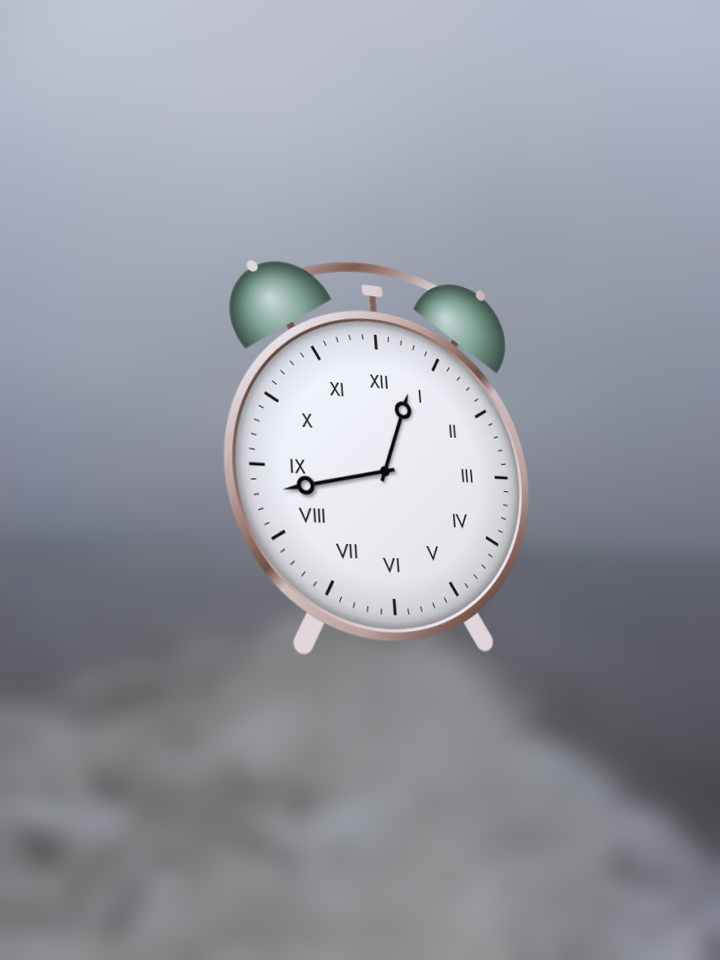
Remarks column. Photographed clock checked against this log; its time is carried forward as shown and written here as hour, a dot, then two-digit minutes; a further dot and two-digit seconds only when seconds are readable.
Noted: 12.43
